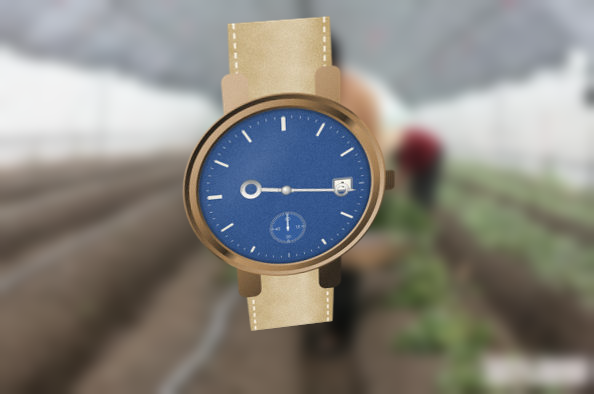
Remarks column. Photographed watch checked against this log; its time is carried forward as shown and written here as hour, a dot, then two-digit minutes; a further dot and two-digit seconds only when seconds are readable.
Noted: 9.16
